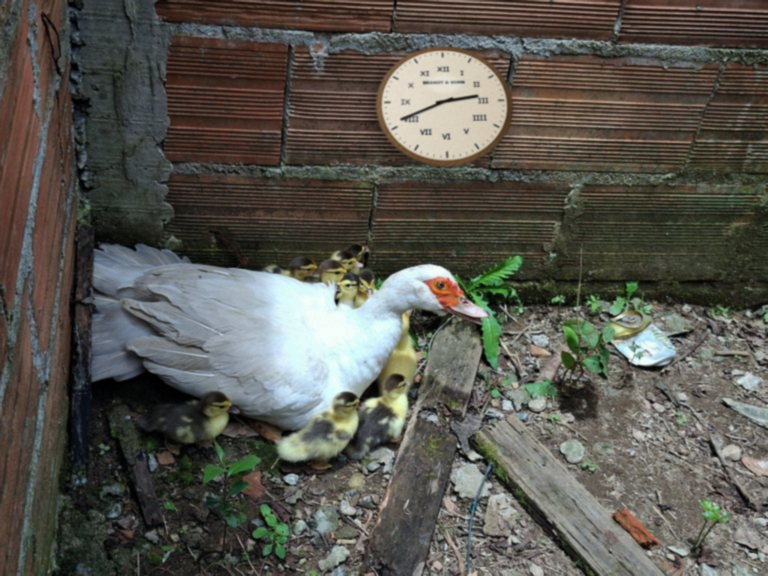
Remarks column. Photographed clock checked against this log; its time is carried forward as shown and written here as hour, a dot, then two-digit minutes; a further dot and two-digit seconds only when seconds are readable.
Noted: 2.41
